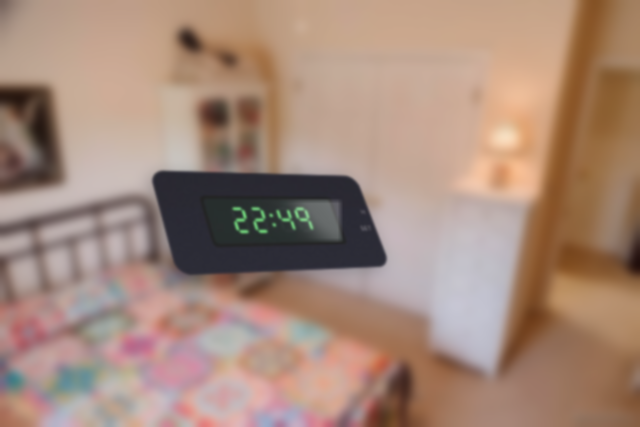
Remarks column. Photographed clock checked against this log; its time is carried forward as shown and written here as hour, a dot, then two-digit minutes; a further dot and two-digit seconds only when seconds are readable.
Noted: 22.49
